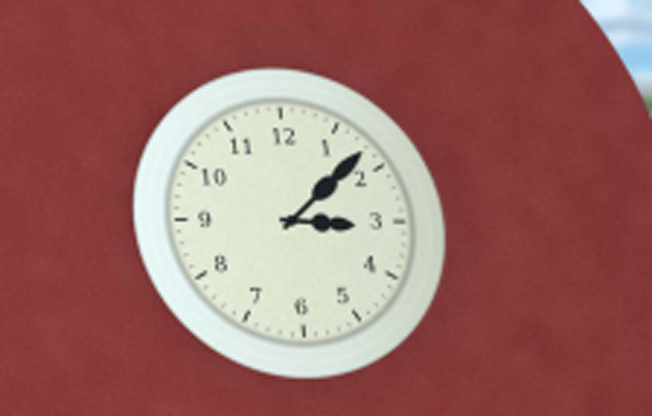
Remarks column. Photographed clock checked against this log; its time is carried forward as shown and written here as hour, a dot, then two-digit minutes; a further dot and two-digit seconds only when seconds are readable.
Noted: 3.08
